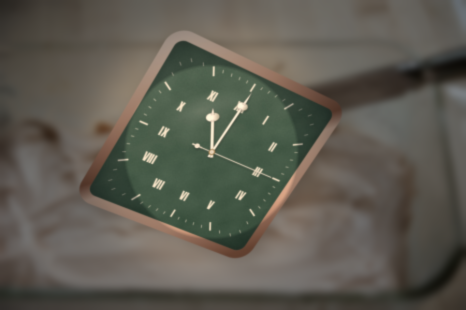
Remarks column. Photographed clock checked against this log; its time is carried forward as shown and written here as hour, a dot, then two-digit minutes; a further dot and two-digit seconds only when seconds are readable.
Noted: 11.00.15
